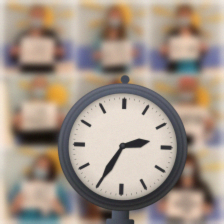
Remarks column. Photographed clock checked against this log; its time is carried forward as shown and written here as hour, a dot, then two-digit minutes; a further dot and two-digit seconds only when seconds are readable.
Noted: 2.35
